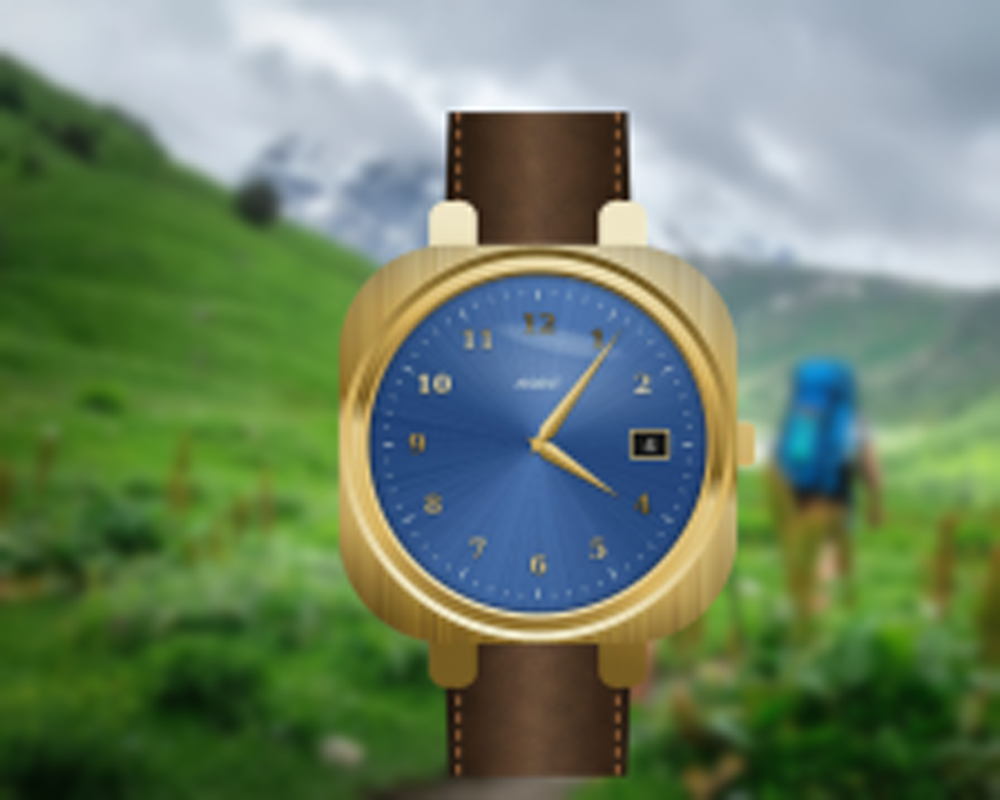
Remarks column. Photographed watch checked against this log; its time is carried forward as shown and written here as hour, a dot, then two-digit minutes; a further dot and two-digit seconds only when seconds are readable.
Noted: 4.06
